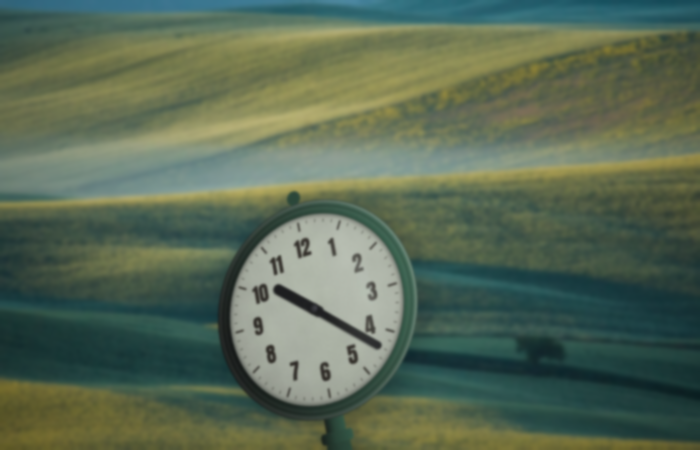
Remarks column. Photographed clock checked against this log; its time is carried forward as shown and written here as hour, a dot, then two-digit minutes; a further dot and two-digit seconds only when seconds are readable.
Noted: 10.22
